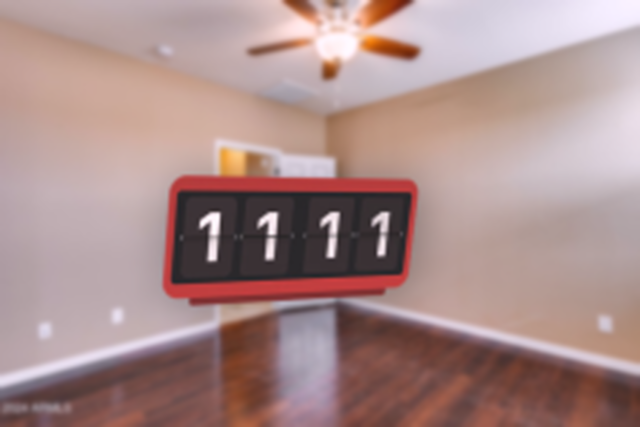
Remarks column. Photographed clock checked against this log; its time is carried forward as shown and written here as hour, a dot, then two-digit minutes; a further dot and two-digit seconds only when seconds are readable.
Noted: 11.11
